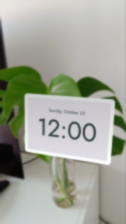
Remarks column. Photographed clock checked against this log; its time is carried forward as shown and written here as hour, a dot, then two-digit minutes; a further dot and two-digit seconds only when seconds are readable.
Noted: 12.00
